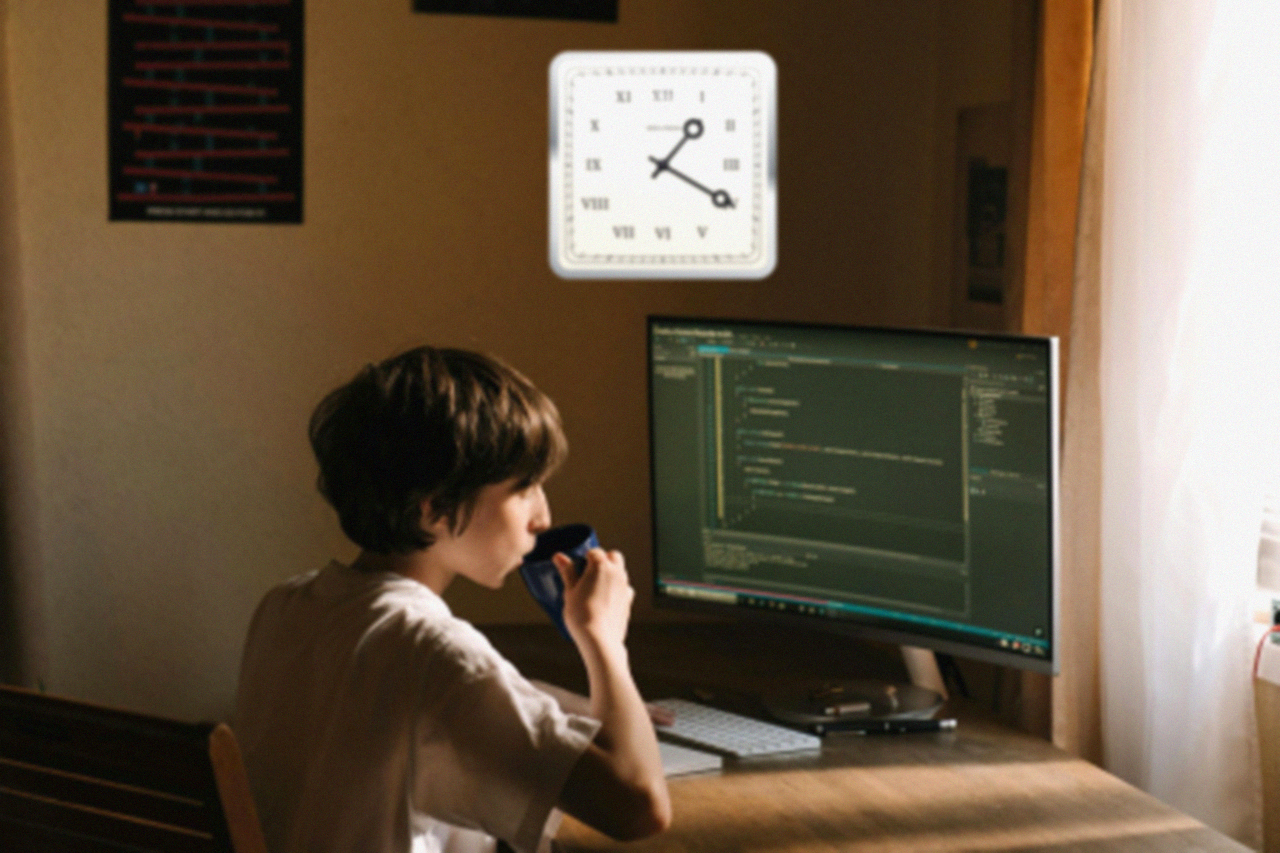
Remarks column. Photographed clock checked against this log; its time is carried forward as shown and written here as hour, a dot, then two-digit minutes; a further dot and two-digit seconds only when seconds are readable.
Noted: 1.20
